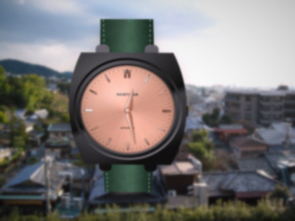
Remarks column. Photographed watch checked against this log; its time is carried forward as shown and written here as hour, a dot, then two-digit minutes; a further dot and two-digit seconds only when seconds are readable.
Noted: 12.28
